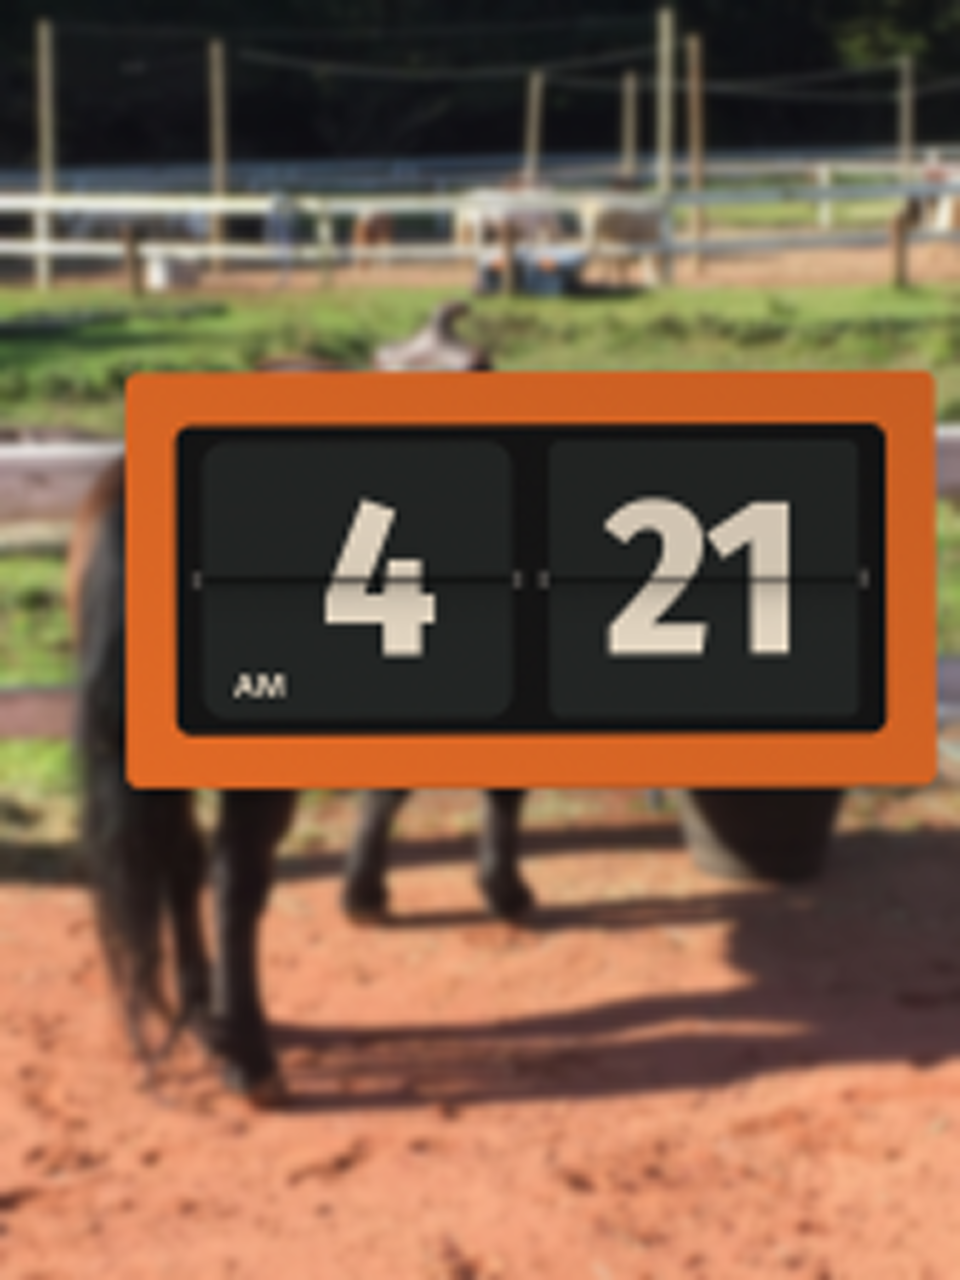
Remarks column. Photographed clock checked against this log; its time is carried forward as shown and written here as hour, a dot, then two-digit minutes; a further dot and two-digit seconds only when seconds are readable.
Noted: 4.21
